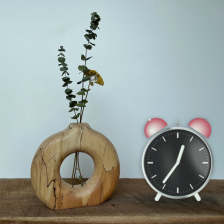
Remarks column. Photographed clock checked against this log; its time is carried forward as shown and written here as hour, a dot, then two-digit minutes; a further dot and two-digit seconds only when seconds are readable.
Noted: 12.36
